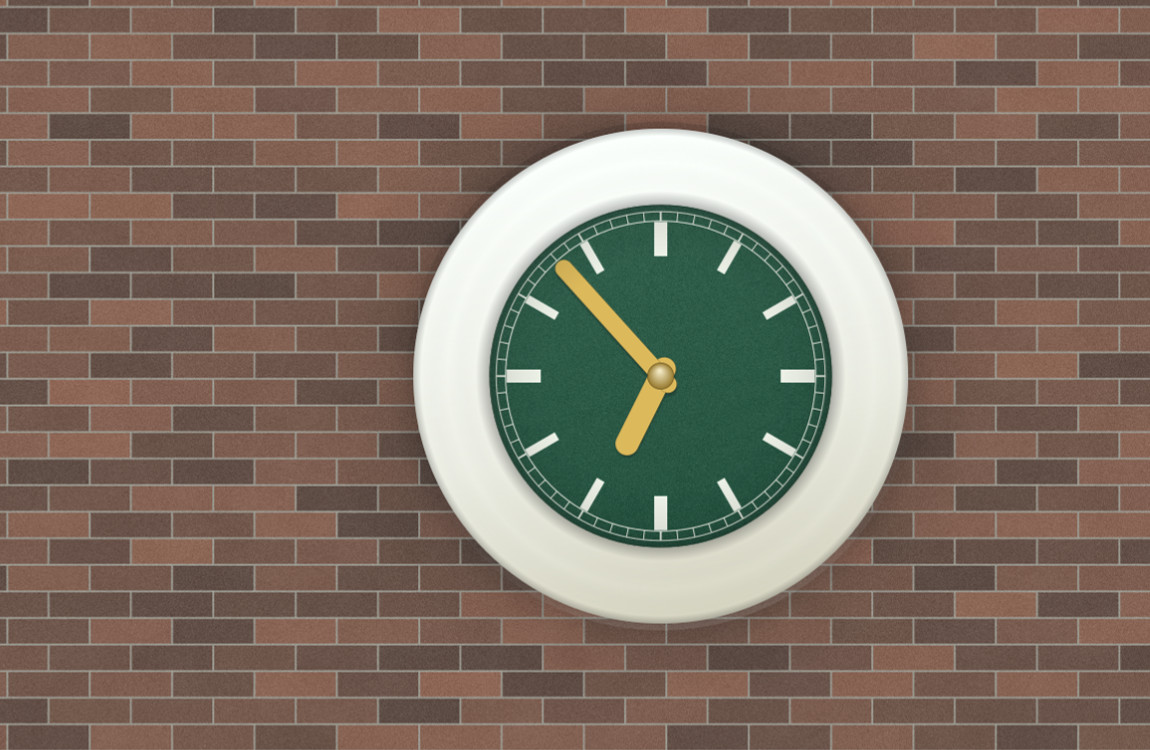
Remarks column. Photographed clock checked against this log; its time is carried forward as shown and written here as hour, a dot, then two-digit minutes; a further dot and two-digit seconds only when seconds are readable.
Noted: 6.53
